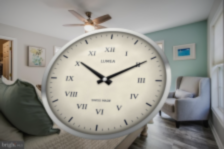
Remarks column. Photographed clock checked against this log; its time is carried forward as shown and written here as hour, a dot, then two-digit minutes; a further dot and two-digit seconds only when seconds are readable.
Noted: 10.10
